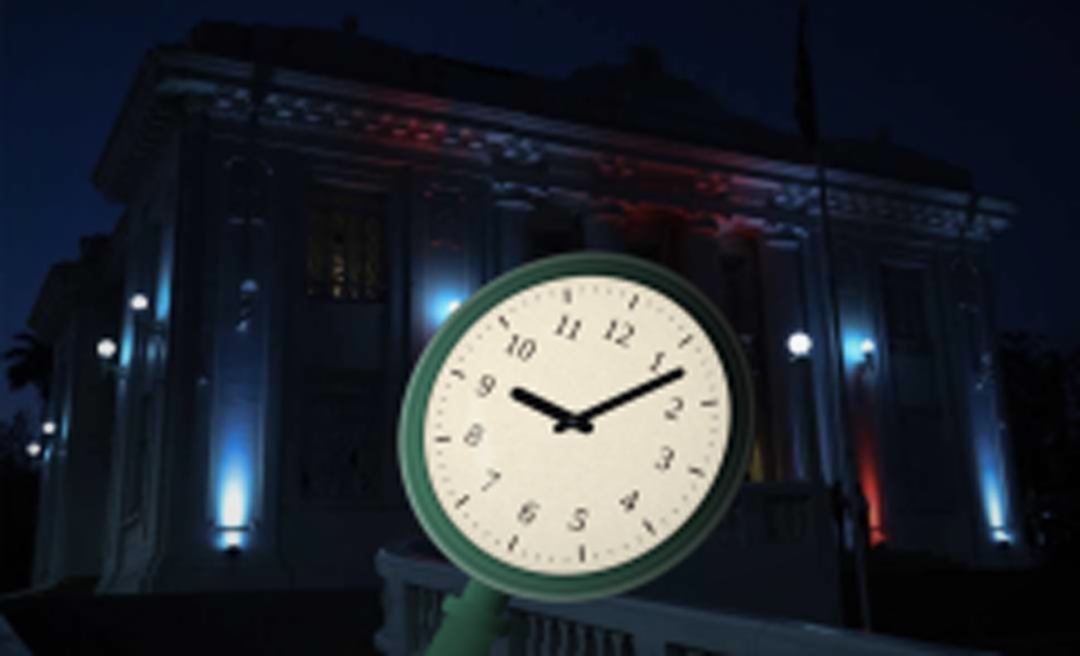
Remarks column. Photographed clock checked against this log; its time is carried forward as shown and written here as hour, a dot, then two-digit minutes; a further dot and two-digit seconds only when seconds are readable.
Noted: 9.07
